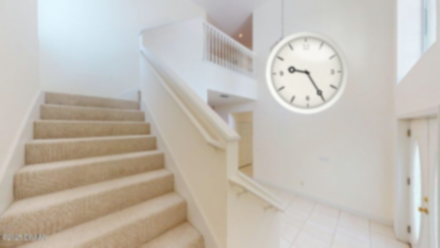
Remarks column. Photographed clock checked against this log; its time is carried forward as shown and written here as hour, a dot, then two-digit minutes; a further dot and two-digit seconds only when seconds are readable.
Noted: 9.25
